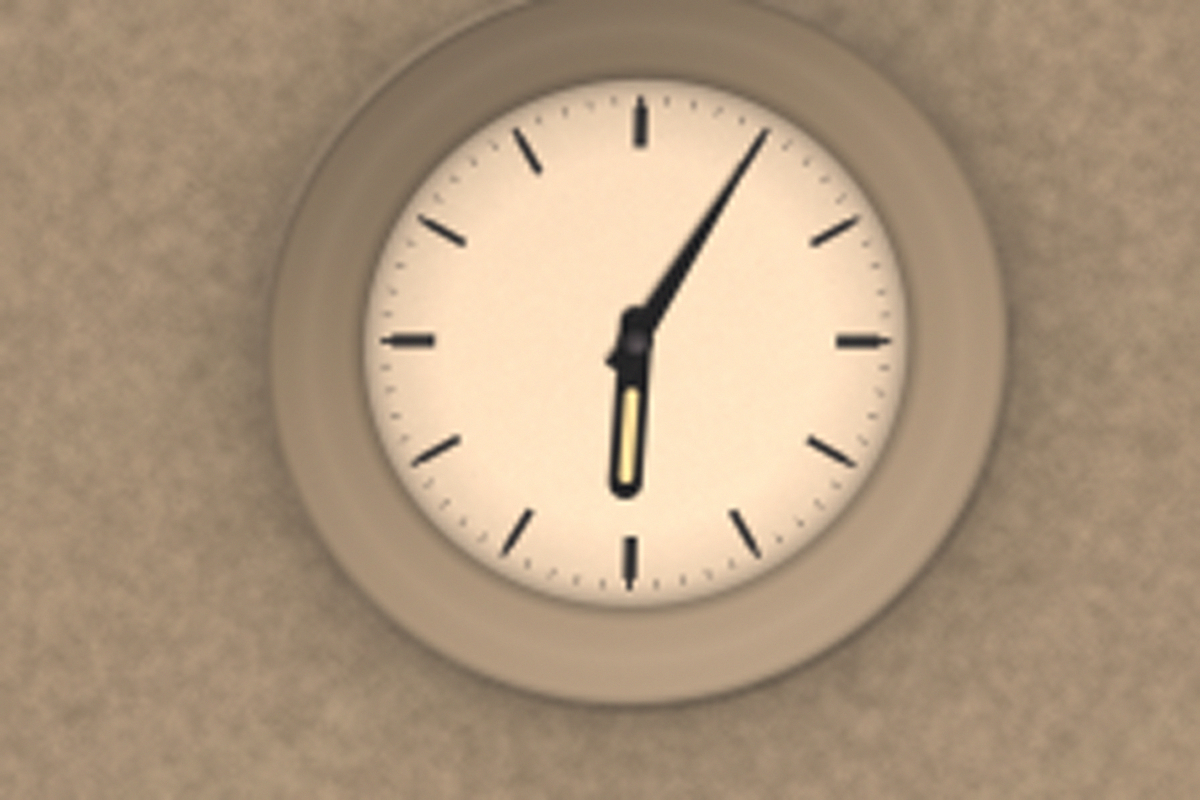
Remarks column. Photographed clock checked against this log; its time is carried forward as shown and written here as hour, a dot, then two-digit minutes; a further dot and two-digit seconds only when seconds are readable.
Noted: 6.05
